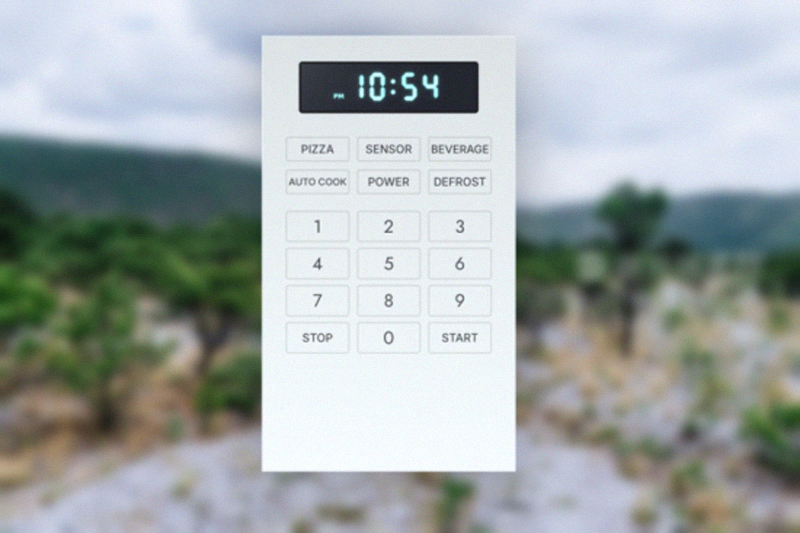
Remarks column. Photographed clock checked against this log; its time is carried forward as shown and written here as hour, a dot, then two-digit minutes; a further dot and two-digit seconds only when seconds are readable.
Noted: 10.54
